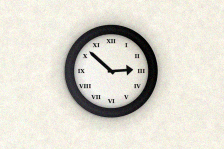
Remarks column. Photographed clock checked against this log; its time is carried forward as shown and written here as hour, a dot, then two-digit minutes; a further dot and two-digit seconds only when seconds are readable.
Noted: 2.52
